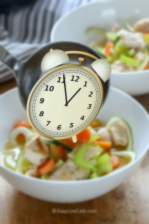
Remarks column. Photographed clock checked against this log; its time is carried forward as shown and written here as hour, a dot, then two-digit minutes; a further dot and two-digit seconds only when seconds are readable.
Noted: 12.56
